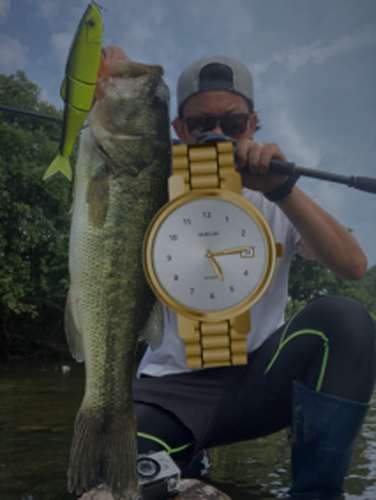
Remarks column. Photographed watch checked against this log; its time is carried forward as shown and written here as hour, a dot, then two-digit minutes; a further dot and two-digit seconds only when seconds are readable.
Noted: 5.14
